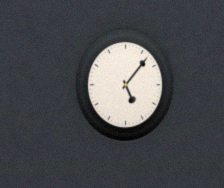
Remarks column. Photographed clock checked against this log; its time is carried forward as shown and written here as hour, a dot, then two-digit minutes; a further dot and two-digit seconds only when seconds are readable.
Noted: 5.07
